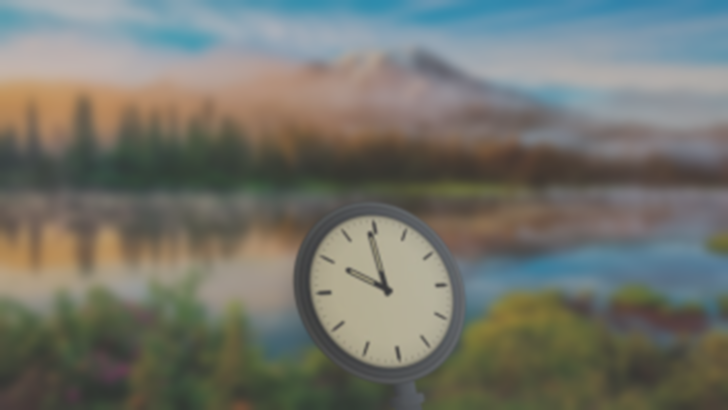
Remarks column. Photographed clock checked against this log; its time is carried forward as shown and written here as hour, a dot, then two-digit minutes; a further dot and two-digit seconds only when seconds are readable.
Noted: 9.59
